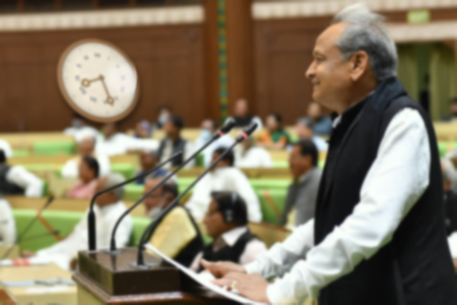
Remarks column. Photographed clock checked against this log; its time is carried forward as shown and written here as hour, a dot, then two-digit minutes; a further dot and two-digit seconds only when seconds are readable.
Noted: 8.28
